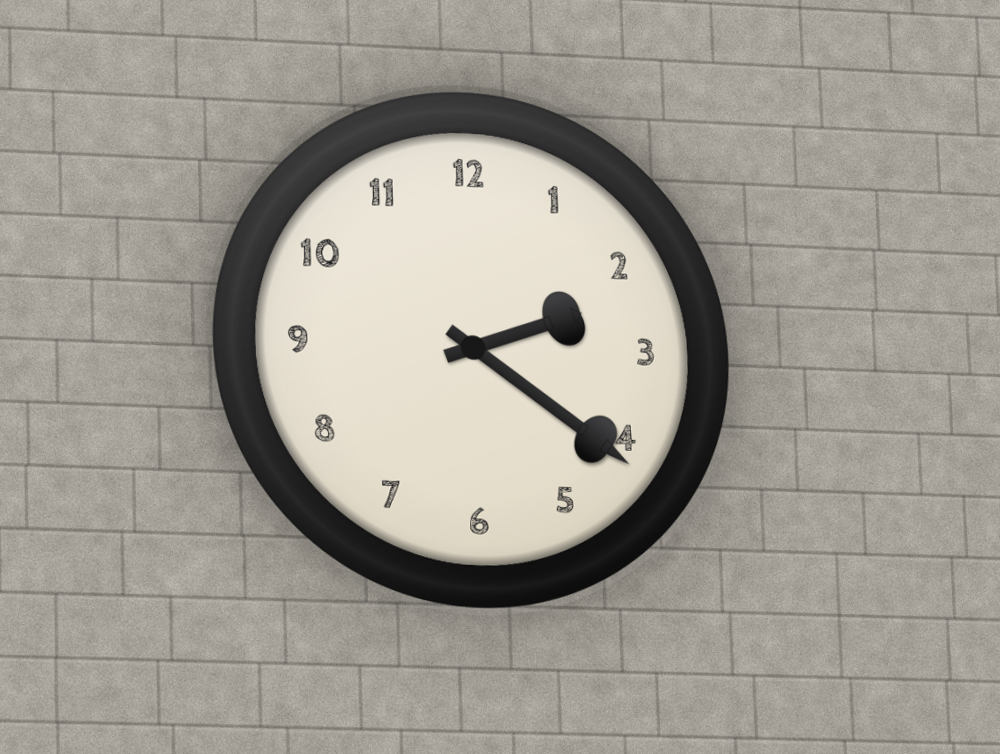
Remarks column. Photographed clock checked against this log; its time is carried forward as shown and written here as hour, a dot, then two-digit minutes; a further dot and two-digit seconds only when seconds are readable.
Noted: 2.21
